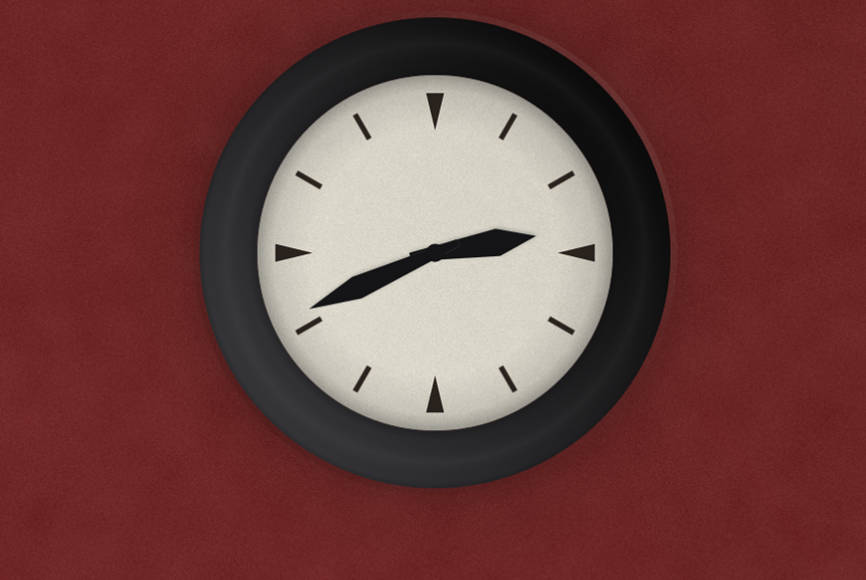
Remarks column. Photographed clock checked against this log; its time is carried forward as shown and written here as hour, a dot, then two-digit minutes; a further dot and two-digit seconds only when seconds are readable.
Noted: 2.41
